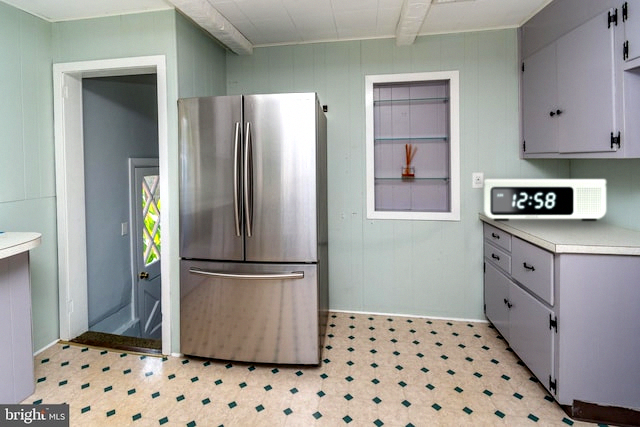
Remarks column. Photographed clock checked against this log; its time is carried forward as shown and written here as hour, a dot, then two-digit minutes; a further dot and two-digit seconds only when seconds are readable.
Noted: 12.58
